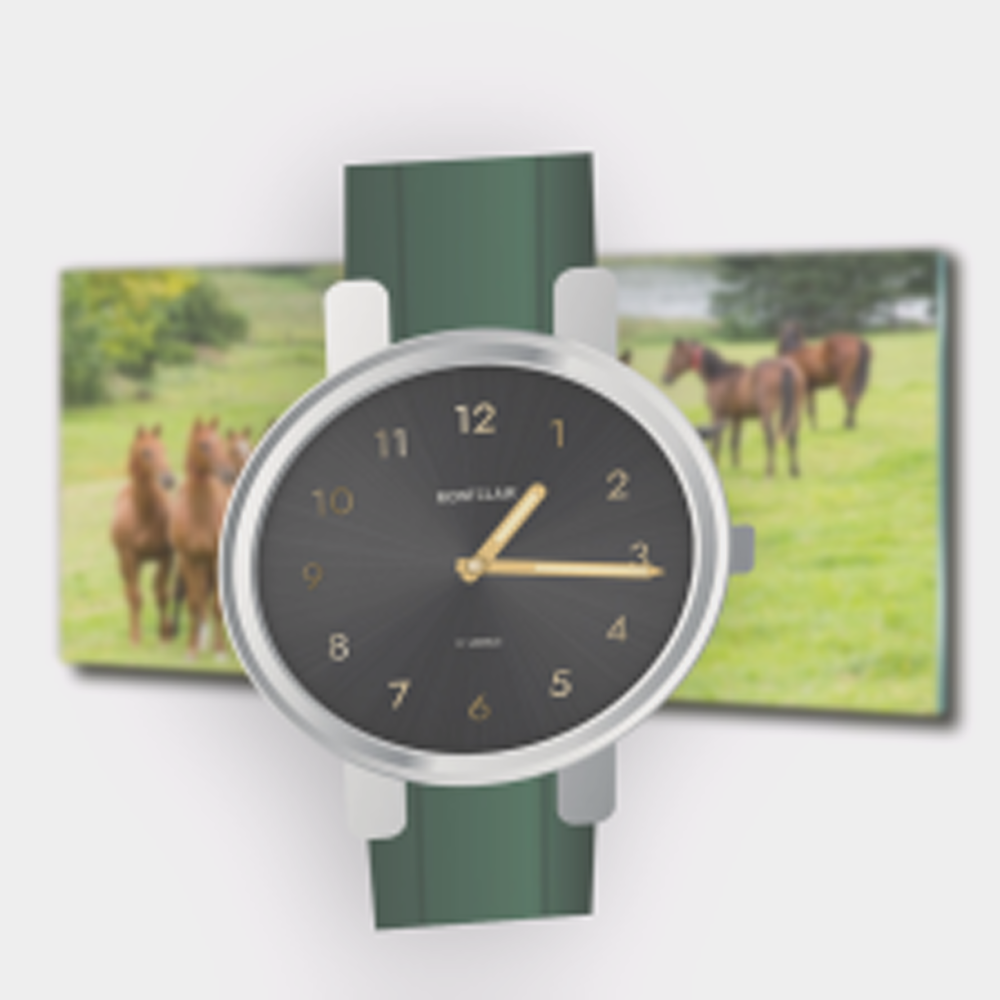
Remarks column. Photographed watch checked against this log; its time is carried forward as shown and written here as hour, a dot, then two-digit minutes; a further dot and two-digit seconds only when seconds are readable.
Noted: 1.16
